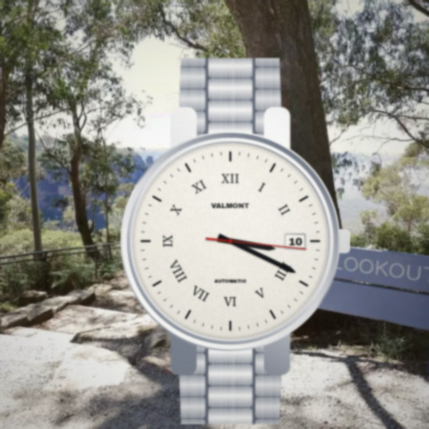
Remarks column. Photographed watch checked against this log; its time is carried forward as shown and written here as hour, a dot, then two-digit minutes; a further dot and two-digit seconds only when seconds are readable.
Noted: 3.19.16
